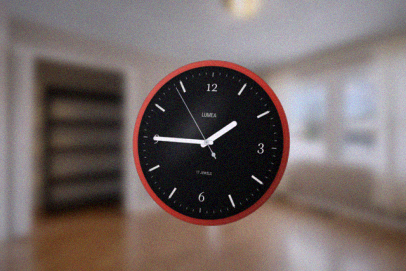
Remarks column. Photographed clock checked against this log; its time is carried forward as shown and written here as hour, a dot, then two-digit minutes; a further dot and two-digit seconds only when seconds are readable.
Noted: 1.44.54
